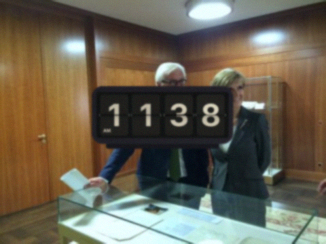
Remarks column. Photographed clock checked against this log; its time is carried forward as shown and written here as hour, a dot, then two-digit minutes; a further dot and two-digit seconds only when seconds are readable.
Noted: 11.38
